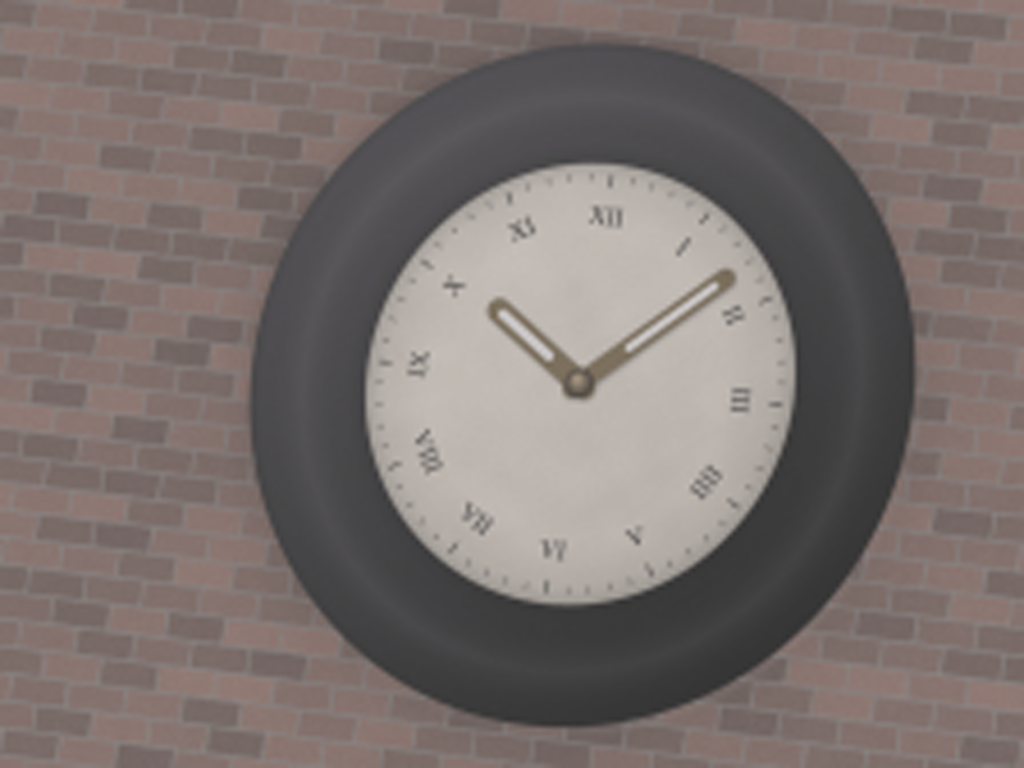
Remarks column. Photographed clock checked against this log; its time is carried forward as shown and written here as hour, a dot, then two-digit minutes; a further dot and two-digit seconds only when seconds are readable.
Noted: 10.08
